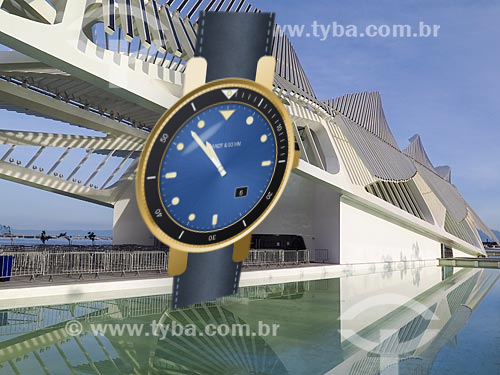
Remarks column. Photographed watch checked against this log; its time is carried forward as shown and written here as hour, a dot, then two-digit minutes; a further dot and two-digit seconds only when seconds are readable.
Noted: 10.53
